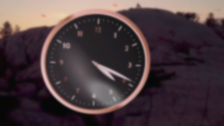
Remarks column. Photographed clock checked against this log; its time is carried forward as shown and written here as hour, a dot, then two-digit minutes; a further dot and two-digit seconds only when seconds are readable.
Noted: 4.19
